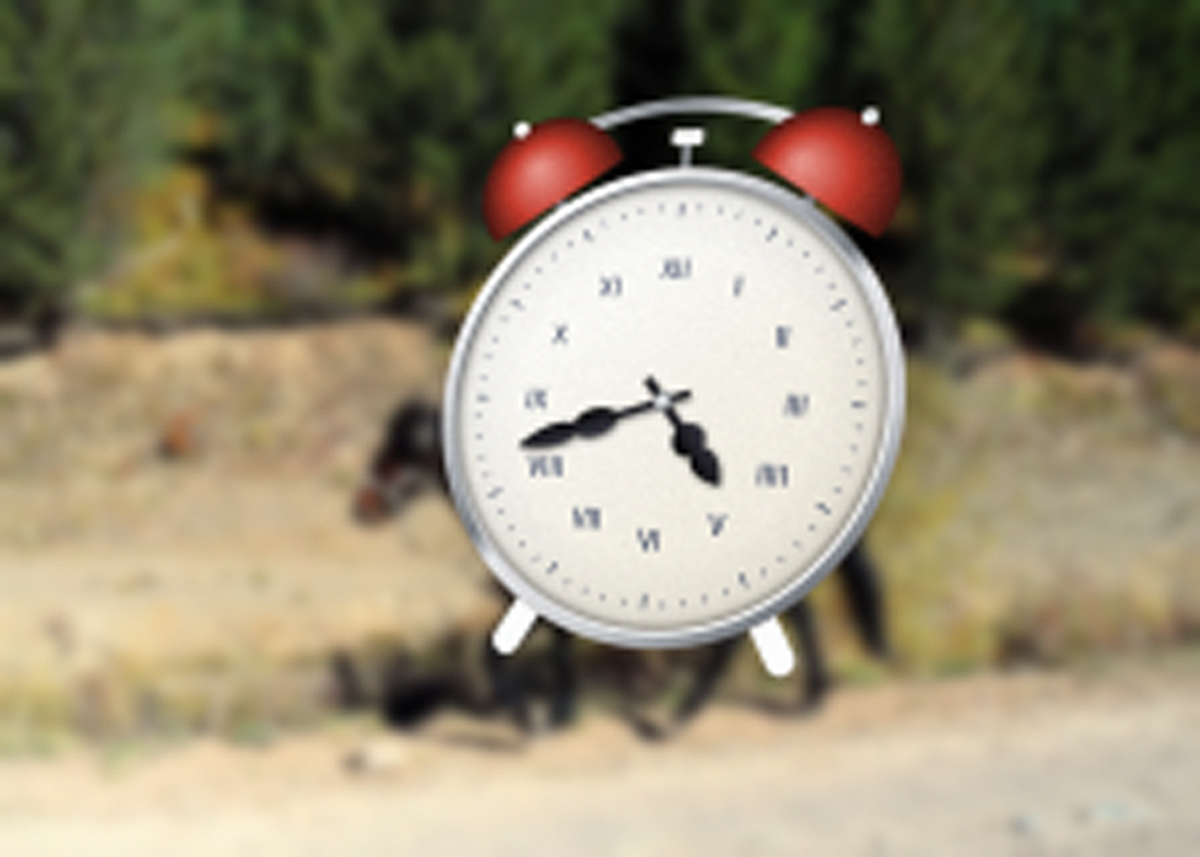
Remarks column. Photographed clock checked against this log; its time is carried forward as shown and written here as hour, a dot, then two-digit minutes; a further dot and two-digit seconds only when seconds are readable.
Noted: 4.42
